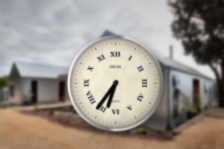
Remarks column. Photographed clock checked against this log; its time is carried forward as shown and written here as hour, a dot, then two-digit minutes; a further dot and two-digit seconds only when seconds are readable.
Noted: 6.36
